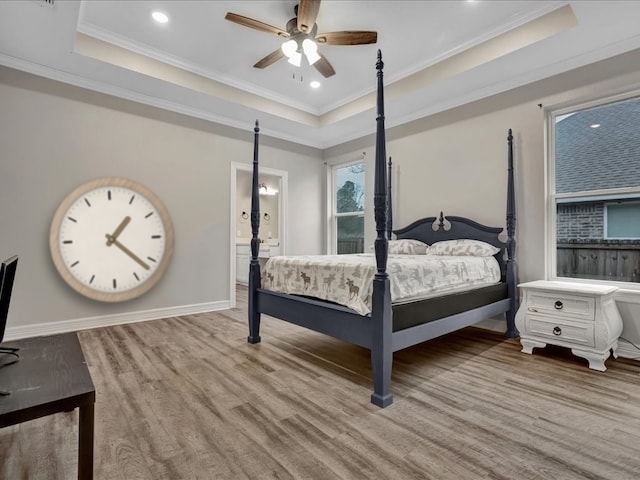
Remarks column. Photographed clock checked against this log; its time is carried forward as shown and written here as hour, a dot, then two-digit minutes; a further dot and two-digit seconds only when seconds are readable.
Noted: 1.22
